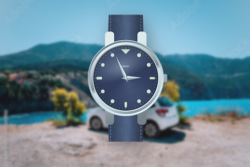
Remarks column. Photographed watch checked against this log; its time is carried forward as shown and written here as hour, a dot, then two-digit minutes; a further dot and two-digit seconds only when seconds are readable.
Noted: 2.56
